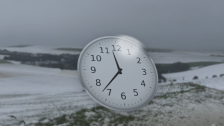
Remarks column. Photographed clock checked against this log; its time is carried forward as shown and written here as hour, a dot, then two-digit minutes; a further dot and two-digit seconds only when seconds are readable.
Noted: 11.37
